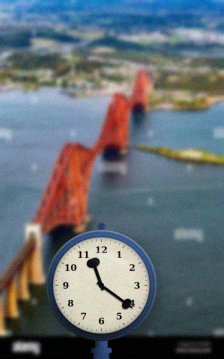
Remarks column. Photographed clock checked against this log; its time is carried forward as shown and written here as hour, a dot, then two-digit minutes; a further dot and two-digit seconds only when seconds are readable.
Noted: 11.21
